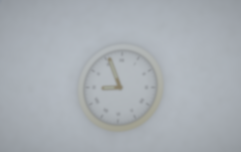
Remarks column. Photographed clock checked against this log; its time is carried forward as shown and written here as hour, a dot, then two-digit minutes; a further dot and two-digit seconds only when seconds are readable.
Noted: 8.56
